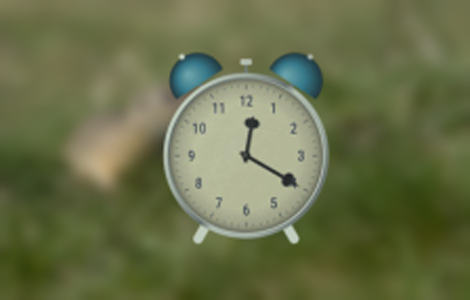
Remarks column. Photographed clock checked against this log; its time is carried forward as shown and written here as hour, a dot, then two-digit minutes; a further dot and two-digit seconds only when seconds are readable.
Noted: 12.20
